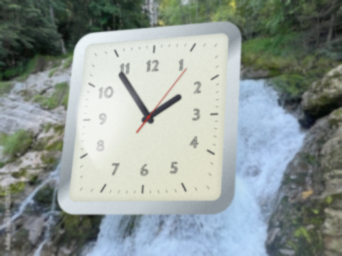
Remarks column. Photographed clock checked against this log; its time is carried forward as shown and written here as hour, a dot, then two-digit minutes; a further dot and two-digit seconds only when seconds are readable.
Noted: 1.54.06
